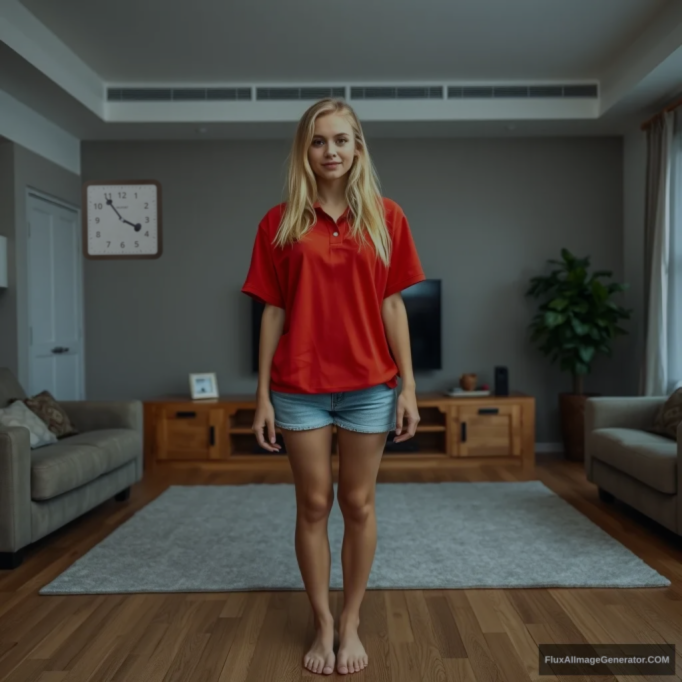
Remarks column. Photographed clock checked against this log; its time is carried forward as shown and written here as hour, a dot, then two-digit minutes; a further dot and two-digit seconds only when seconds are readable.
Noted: 3.54
